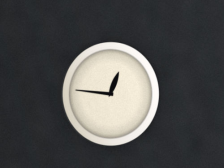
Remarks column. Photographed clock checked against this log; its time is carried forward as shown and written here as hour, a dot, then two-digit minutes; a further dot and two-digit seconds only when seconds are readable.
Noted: 12.46
